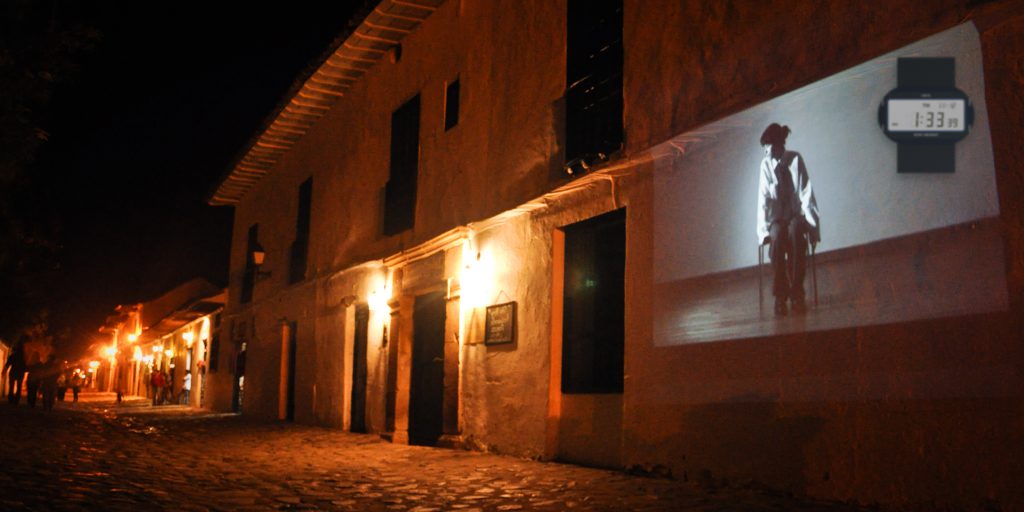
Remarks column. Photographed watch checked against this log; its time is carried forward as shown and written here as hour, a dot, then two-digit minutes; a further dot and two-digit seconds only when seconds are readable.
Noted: 1.33
